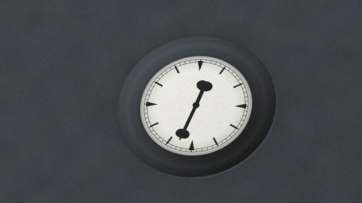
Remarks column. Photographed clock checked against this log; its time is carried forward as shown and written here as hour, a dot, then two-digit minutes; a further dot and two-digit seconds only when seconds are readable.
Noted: 12.33
